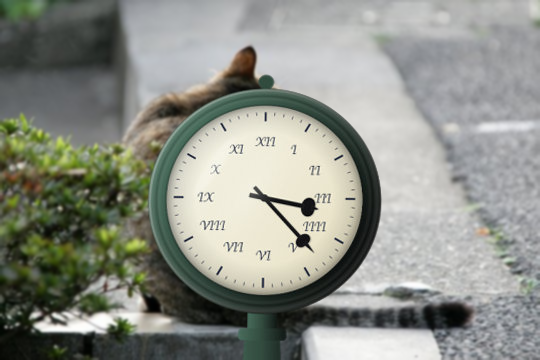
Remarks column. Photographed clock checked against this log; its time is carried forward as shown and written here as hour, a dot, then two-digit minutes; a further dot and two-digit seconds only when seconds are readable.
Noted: 3.23
